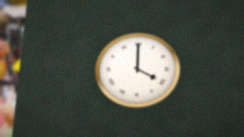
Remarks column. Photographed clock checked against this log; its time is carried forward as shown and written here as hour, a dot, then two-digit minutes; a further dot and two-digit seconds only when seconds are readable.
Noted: 4.00
